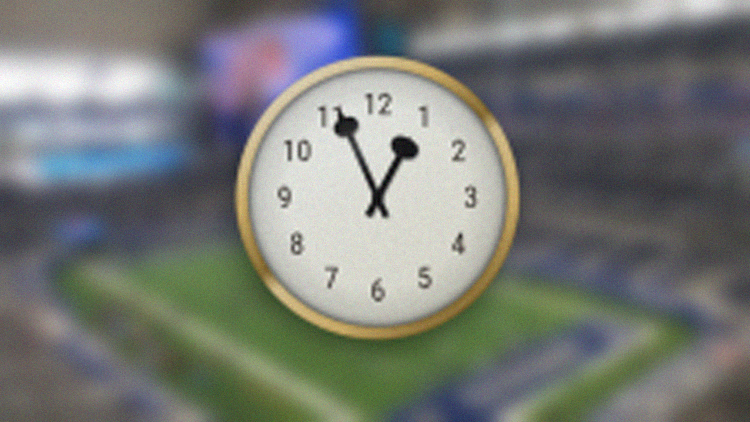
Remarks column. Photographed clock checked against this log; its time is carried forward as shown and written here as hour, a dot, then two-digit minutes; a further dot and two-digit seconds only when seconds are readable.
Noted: 12.56
